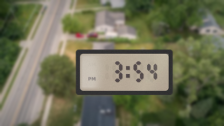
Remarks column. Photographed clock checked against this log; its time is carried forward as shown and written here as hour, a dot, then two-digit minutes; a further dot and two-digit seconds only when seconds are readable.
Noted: 3.54
